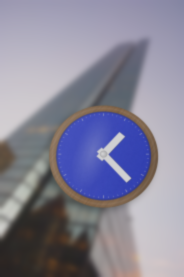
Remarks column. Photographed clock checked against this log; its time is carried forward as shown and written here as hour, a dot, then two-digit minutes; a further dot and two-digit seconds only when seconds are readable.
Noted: 1.23
